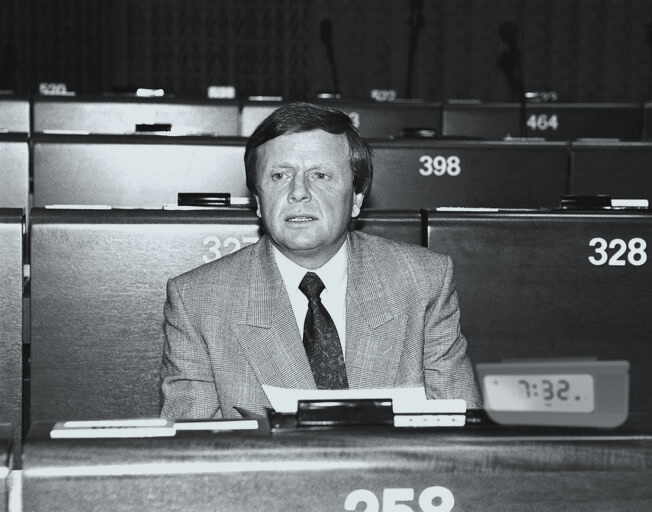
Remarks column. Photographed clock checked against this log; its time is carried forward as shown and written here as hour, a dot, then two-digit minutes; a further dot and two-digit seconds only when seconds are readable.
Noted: 7.32
